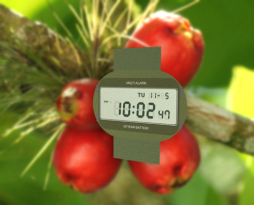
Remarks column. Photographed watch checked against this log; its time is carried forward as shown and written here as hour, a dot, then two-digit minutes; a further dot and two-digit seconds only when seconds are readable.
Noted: 10.02.47
